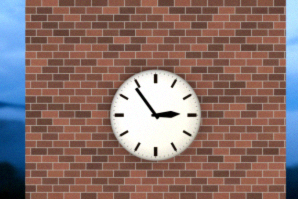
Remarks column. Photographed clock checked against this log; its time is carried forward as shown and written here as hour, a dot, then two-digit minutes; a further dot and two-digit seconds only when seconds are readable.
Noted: 2.54
